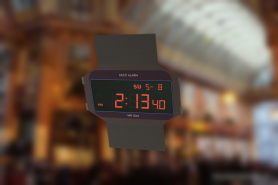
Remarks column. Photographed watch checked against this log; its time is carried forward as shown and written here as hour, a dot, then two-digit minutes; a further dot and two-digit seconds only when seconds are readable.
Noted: 2.13.40
